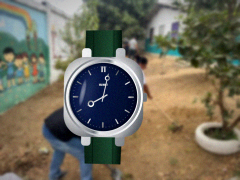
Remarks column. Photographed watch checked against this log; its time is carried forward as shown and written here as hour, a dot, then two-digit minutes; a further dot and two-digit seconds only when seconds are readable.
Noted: 8.02
